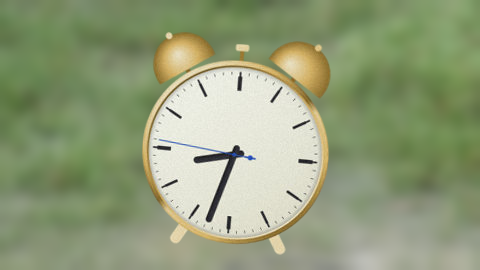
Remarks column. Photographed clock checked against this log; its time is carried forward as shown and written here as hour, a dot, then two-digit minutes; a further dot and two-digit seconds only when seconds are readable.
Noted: 8.32.46
